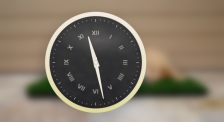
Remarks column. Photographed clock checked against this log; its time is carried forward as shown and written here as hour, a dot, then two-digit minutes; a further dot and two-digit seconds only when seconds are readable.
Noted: 11.28
